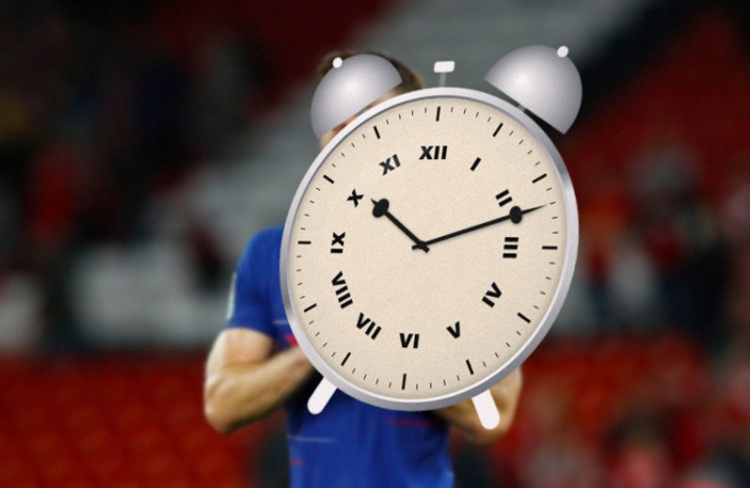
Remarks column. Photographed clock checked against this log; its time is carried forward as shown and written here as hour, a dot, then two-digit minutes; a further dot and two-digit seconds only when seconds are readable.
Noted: 10.12
